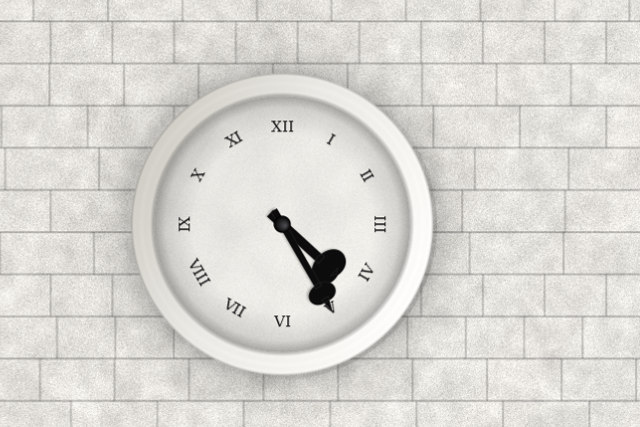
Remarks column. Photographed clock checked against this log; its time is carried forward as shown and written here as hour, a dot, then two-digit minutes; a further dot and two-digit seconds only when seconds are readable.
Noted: 4.25
